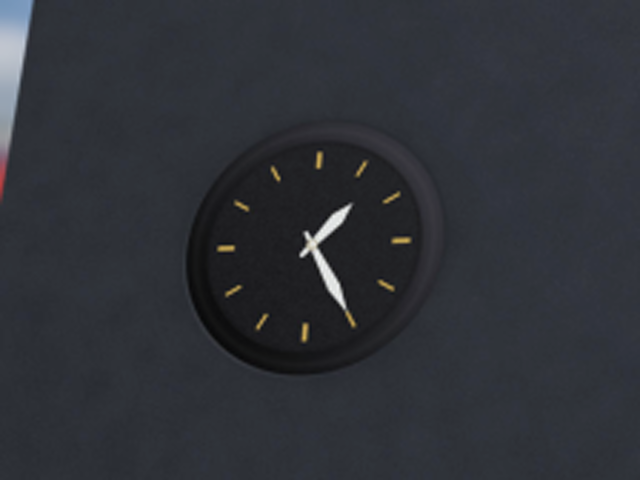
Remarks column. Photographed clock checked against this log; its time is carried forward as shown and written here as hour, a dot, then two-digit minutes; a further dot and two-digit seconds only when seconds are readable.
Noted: 1.25
